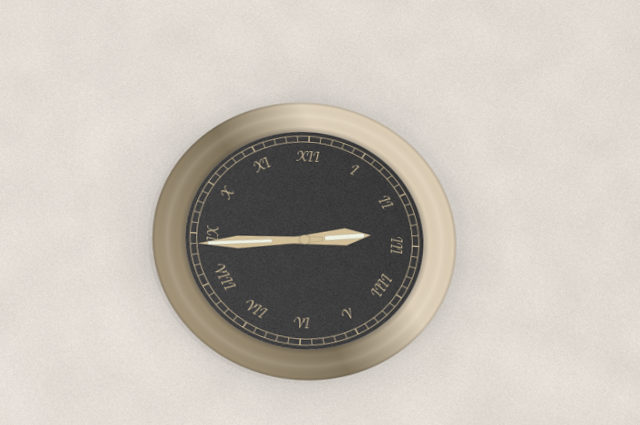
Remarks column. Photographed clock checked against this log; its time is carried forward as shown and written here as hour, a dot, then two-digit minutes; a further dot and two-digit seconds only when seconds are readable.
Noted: 2.44
